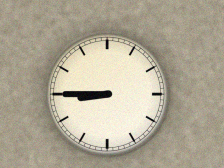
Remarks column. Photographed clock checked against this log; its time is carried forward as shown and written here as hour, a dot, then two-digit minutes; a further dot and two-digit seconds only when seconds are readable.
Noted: 8.45
